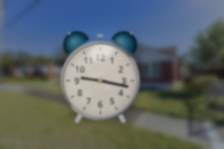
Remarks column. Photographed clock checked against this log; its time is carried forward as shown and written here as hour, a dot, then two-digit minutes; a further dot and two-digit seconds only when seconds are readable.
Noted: 9.17
